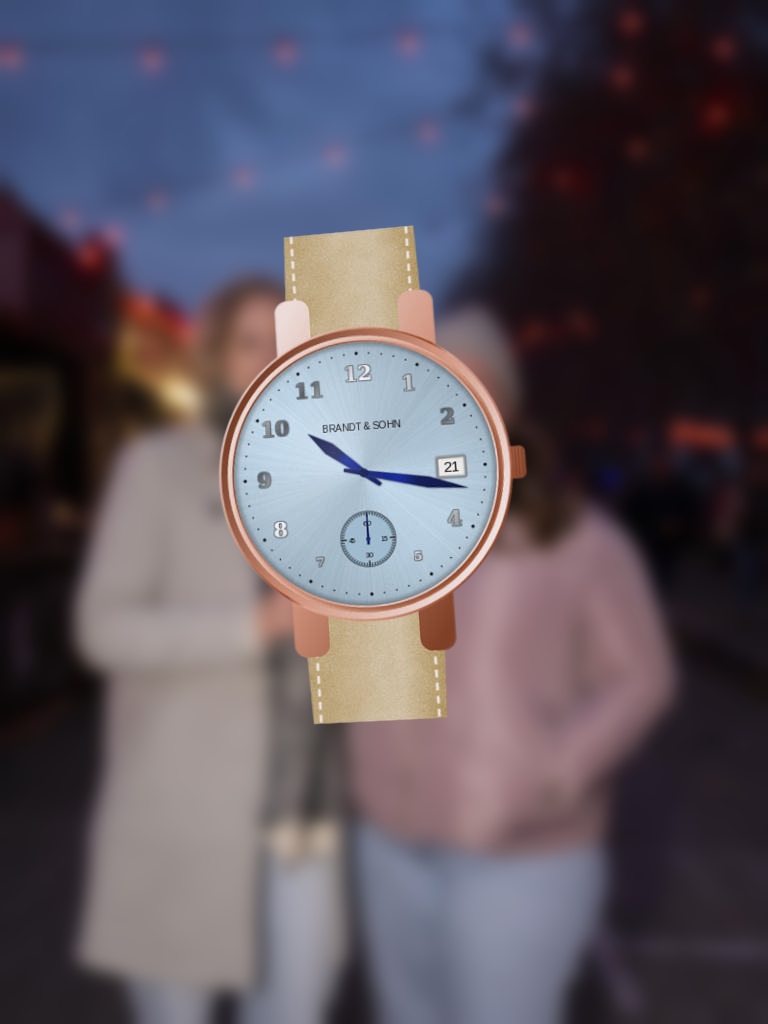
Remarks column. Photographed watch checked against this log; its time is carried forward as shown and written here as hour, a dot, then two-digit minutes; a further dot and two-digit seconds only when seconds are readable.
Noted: 10.17
